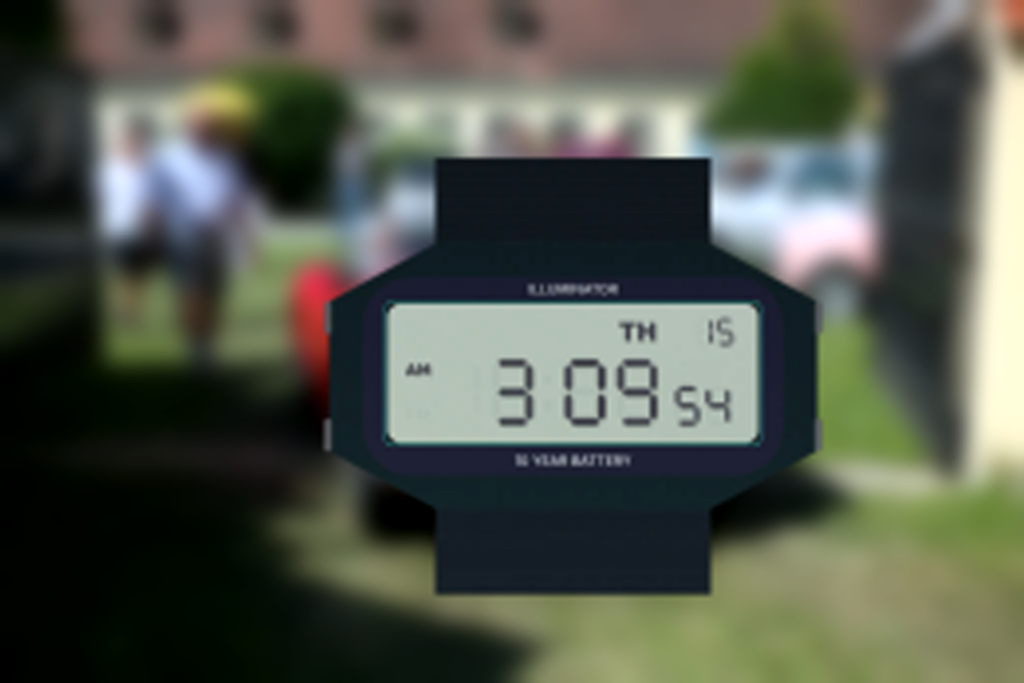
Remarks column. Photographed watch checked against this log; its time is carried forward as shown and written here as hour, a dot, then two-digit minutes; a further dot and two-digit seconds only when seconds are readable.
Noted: 3.09.54
